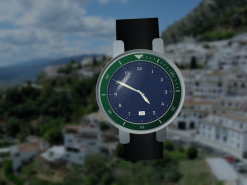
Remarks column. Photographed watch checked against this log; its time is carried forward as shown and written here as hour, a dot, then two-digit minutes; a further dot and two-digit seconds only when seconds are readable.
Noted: 4.50
